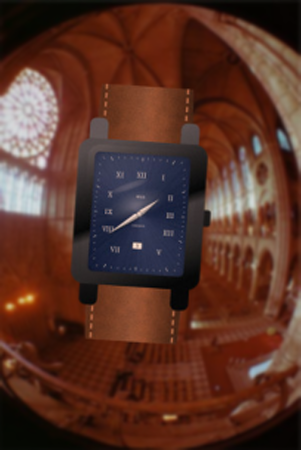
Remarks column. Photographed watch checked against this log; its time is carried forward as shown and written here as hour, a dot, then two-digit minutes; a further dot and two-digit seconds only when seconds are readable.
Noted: 1.39
